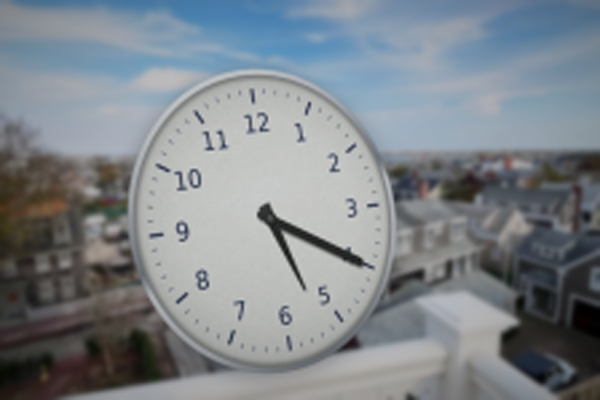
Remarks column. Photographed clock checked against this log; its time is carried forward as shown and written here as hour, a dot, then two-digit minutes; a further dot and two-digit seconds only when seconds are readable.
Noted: 5.20
